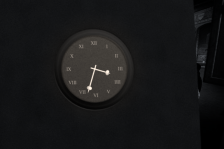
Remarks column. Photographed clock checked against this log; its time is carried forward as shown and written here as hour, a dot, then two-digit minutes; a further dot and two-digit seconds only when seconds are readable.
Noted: 3.33
